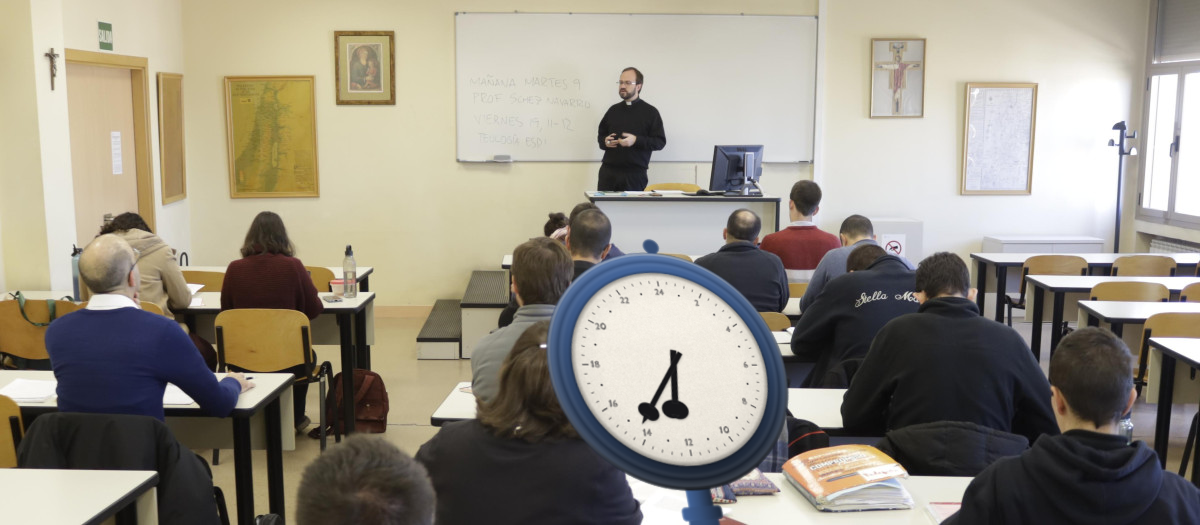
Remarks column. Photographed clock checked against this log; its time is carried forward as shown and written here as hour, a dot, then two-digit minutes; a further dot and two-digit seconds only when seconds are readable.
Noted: 12.36
